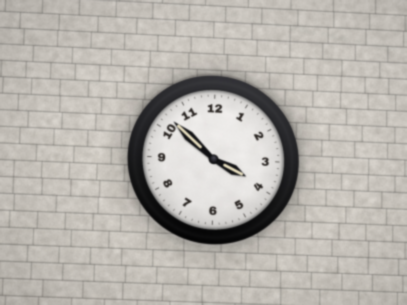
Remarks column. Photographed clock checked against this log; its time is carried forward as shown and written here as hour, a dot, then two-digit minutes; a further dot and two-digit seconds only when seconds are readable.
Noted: 3.52
